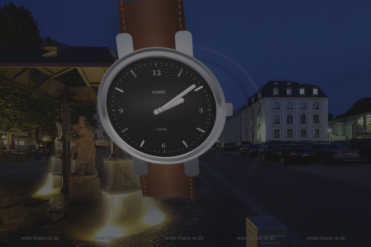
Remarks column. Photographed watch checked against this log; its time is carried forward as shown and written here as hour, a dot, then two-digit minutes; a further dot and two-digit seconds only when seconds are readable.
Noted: 2.09
